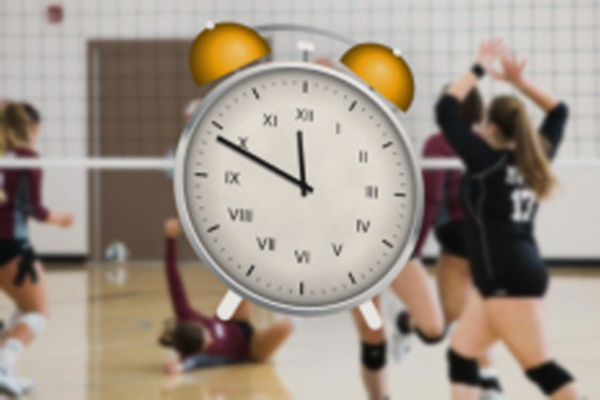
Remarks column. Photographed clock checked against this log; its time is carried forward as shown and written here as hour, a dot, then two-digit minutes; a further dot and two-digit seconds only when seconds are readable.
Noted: 11.49
